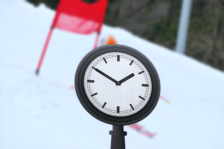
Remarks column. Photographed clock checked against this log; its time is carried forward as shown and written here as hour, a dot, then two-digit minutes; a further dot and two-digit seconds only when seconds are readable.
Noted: 1.50
